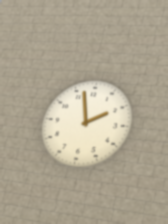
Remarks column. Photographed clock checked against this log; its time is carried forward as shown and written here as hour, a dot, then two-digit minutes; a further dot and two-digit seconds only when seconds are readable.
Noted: 1.57
